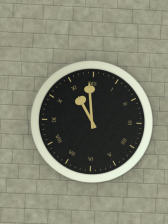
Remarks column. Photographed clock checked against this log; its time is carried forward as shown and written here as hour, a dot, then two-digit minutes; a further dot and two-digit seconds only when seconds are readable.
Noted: 10.59
